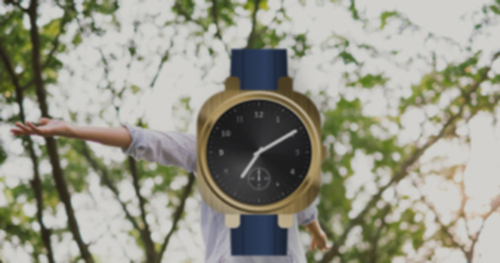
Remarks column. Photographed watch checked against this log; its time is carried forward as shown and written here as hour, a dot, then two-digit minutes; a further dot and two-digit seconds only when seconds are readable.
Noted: 7.10
